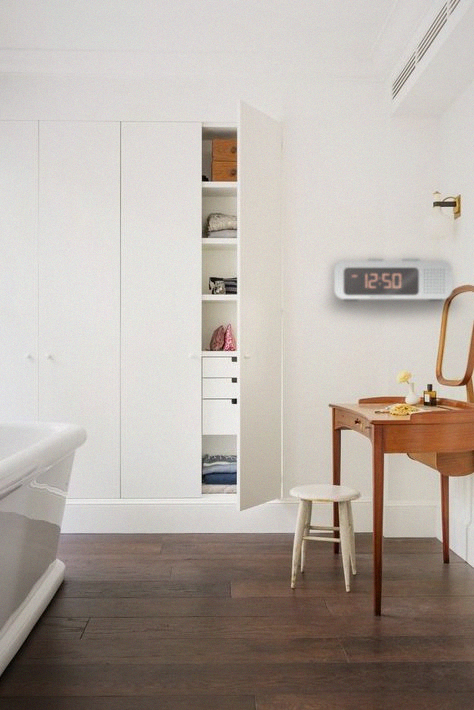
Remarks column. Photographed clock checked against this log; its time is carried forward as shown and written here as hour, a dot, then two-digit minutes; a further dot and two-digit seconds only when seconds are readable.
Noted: 12.50
